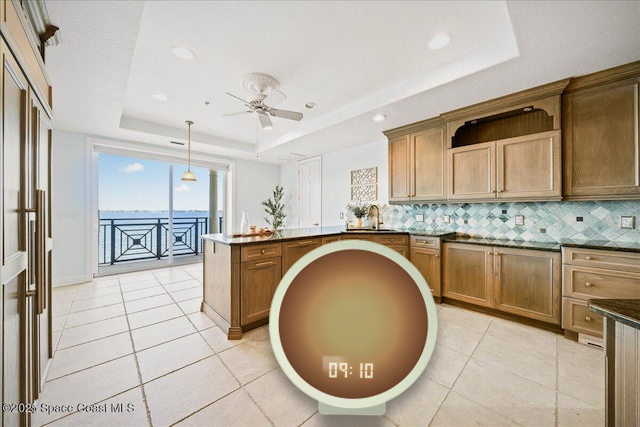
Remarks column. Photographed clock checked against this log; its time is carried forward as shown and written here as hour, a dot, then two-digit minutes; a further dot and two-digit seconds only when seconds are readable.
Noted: 9.10
